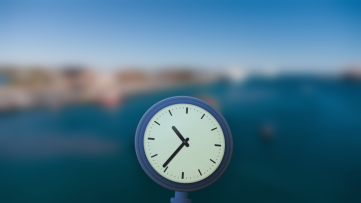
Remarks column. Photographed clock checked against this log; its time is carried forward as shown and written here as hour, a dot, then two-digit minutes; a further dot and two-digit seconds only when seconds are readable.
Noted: 10.36
